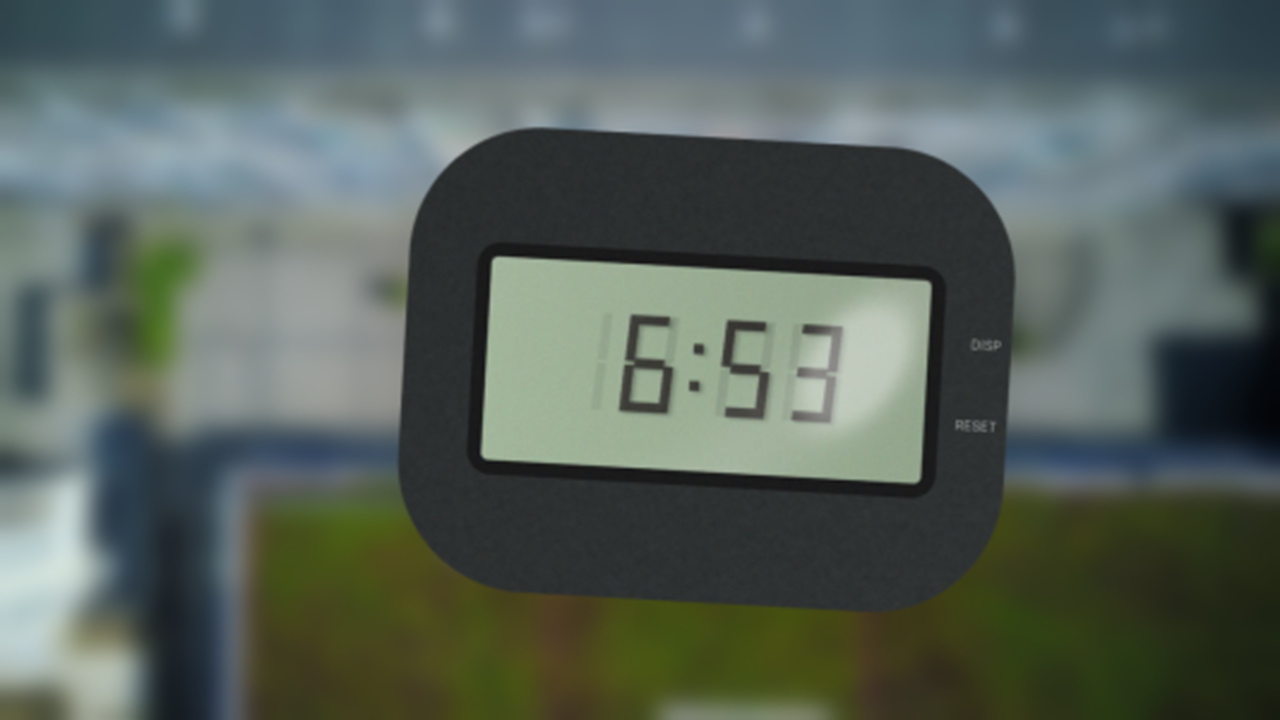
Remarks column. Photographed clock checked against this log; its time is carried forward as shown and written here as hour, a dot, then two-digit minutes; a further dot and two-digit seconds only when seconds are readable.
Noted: 6.53
